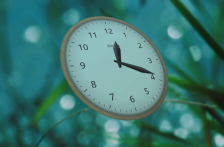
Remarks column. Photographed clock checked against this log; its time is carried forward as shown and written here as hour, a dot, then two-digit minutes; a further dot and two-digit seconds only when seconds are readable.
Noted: 12.19
